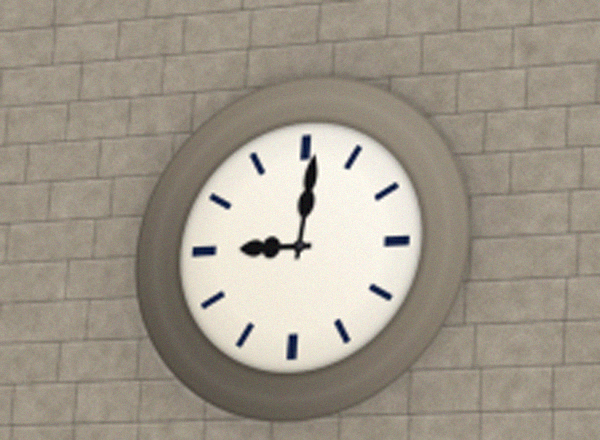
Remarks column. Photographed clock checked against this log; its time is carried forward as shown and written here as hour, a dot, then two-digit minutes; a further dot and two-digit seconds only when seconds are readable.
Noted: 9.01
